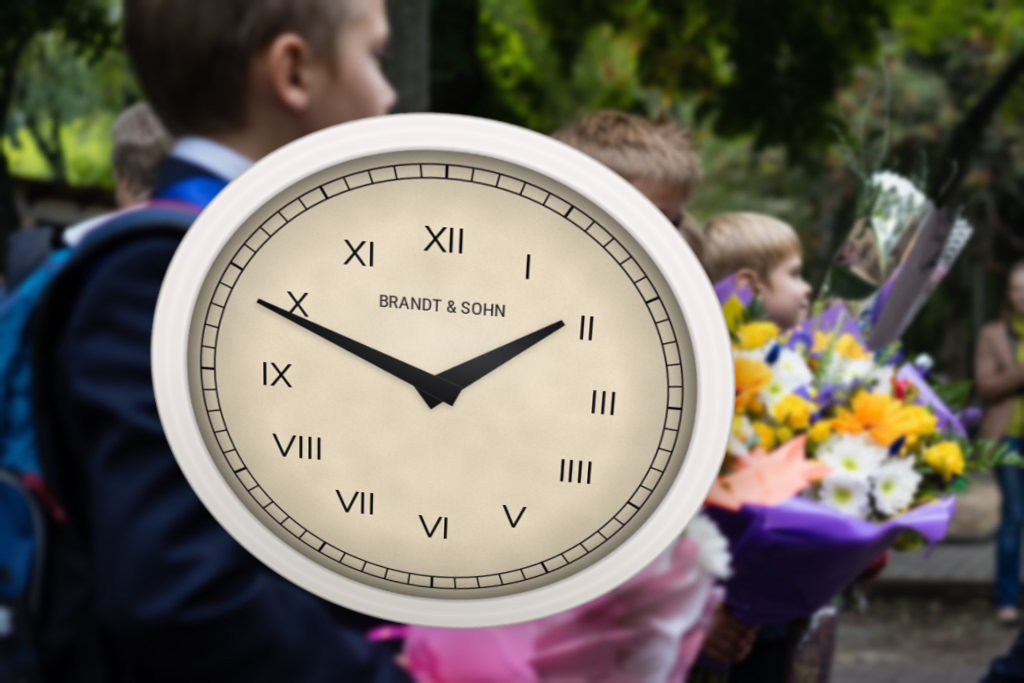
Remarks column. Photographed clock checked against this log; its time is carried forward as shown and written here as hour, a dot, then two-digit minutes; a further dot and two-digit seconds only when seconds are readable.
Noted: 1.49
